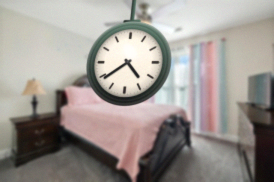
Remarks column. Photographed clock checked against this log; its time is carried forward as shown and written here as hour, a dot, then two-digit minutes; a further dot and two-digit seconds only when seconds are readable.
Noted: 4.39
